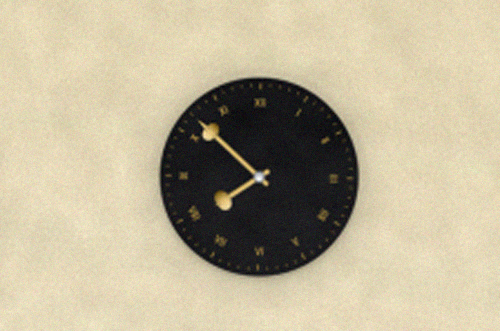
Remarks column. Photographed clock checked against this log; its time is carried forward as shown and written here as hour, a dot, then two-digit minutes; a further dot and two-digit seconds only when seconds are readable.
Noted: 7.52
